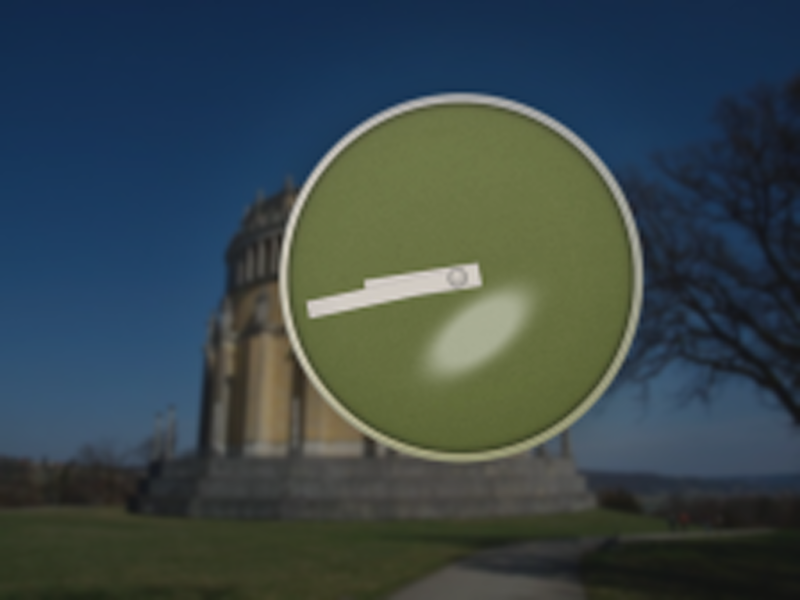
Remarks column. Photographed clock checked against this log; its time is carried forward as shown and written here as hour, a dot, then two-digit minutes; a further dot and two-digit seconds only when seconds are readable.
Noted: 8.43
